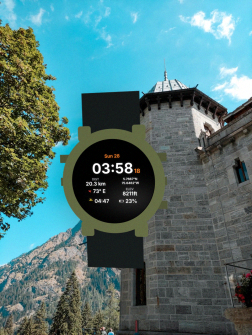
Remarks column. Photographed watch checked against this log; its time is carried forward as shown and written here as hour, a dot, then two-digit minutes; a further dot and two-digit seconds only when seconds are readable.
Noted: 3.58
